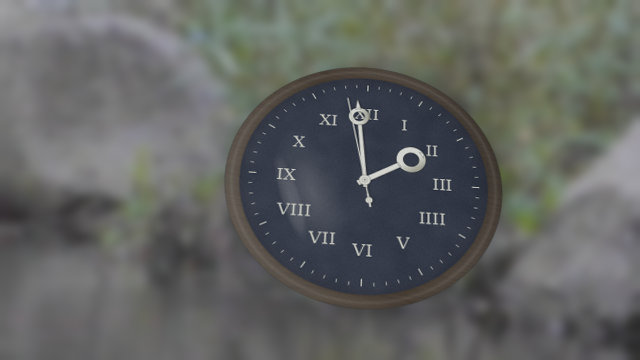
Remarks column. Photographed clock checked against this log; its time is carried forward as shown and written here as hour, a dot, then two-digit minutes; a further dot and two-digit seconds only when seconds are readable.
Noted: 1.58.58
